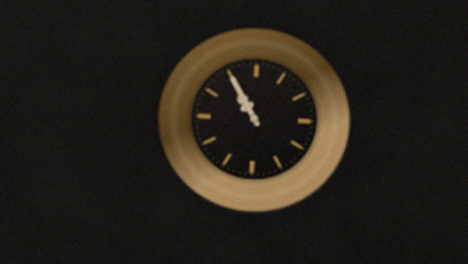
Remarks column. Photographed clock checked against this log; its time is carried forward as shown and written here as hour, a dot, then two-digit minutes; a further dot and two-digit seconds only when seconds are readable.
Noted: 10.55
